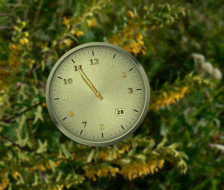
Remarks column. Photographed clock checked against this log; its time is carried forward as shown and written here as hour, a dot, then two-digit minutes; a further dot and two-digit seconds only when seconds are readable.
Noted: 10.55
